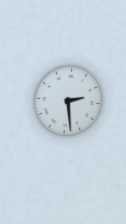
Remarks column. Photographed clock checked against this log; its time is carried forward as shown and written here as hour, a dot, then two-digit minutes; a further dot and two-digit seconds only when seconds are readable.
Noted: 2.28
